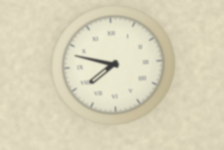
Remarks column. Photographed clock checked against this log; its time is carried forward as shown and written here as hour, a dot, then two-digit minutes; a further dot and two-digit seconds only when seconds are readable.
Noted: 7.48
